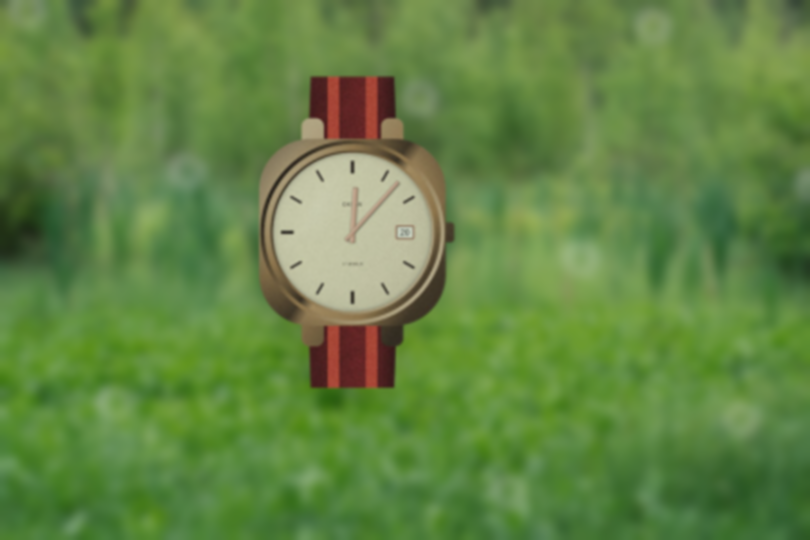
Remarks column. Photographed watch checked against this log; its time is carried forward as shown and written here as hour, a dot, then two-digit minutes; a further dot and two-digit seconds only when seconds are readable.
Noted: 12.07
